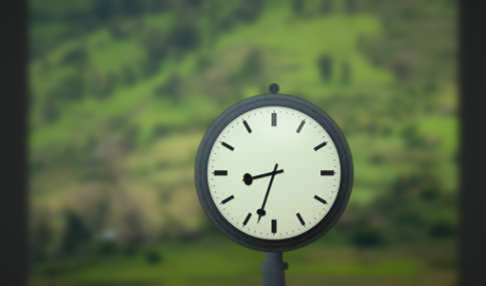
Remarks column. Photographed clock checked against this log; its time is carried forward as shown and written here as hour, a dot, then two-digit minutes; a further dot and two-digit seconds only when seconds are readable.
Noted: 8.33
